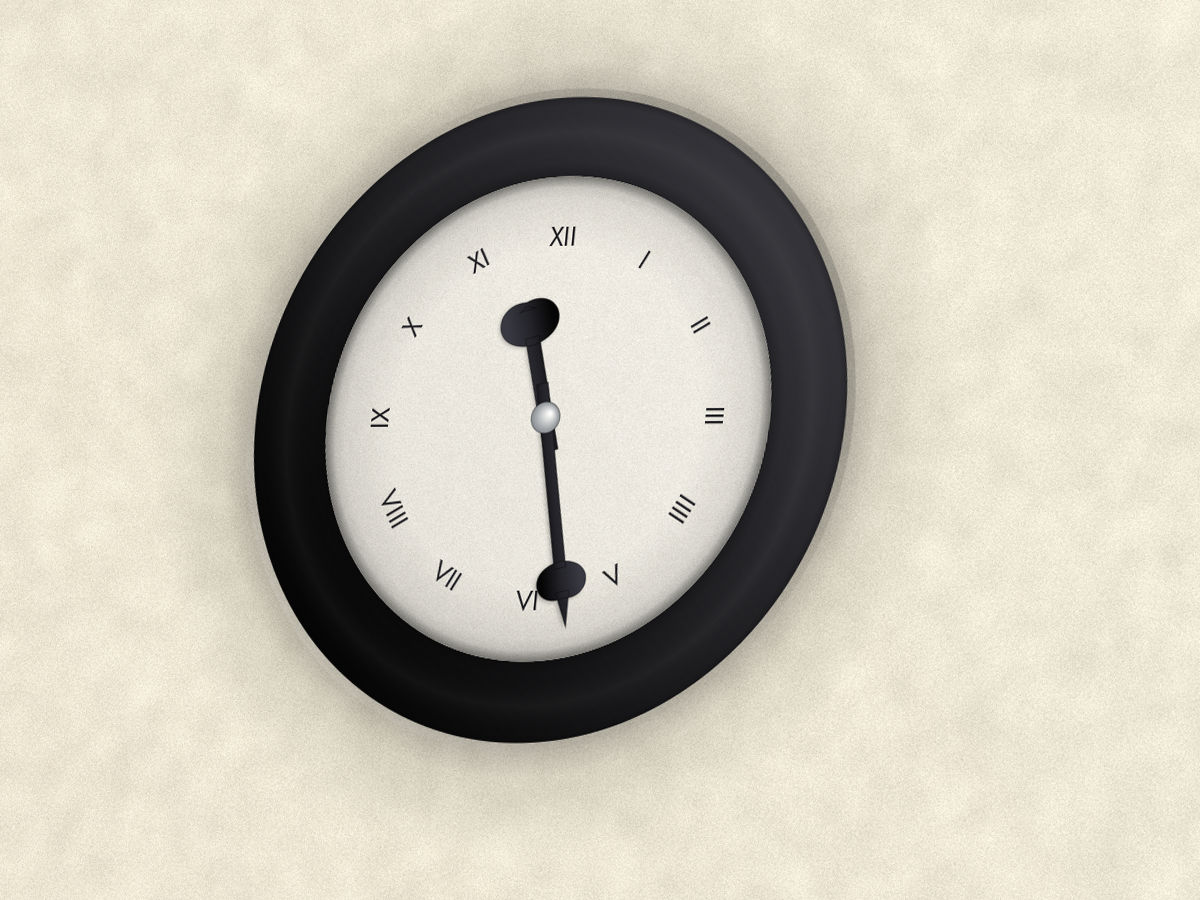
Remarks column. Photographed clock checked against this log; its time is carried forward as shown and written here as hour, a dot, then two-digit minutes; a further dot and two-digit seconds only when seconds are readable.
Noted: 11.28
